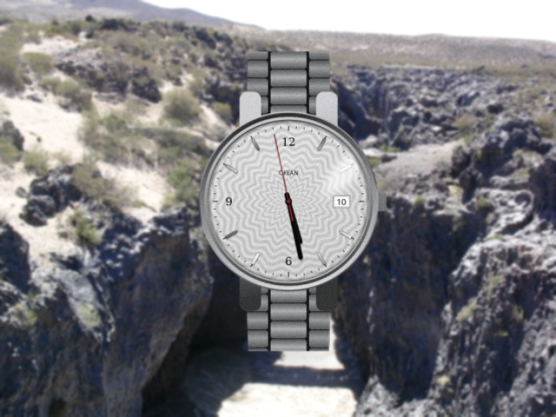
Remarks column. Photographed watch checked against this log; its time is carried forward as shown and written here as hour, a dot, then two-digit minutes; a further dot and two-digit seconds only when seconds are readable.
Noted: 5.27.58
